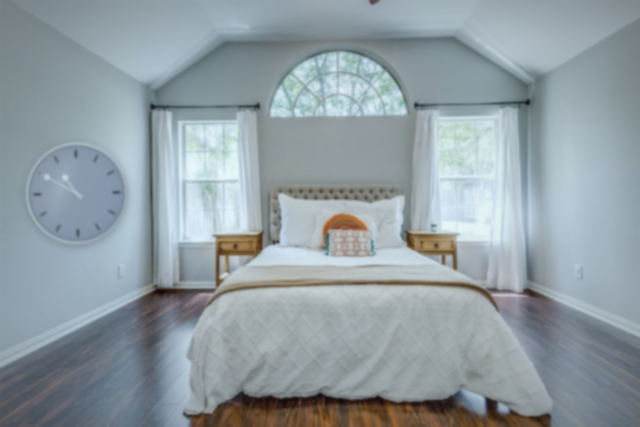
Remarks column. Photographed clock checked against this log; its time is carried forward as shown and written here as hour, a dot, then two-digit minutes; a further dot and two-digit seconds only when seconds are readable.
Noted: 10.50
